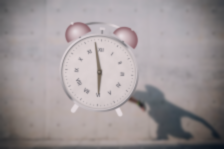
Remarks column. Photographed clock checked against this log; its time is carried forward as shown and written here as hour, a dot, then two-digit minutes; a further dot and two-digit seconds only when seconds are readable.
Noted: 5.58
